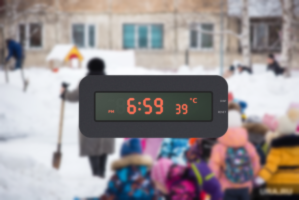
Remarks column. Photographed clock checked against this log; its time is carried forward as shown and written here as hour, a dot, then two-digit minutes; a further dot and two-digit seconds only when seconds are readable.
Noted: 6.59
